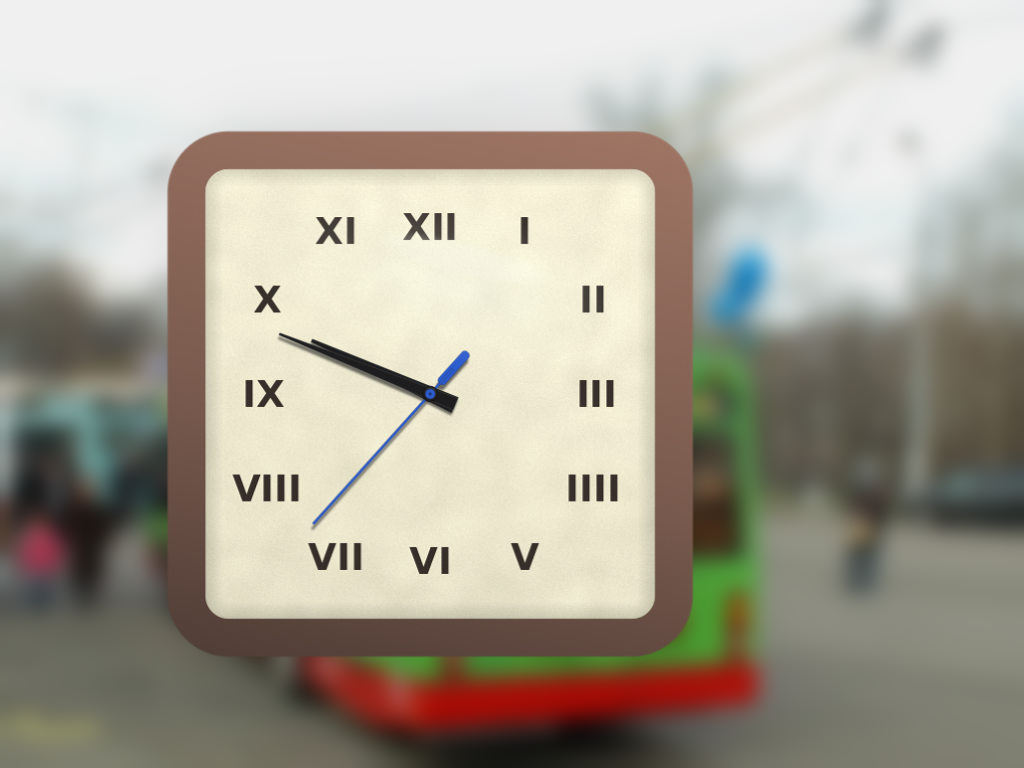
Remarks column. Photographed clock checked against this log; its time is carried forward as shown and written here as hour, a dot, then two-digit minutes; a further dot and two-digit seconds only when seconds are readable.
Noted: 9.48.37
